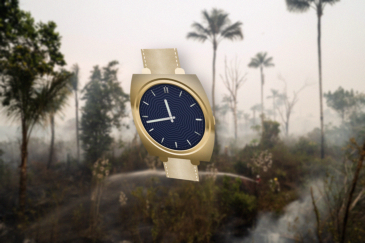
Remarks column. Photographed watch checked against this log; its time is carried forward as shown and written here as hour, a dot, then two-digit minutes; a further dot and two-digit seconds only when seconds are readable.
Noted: 11.43
